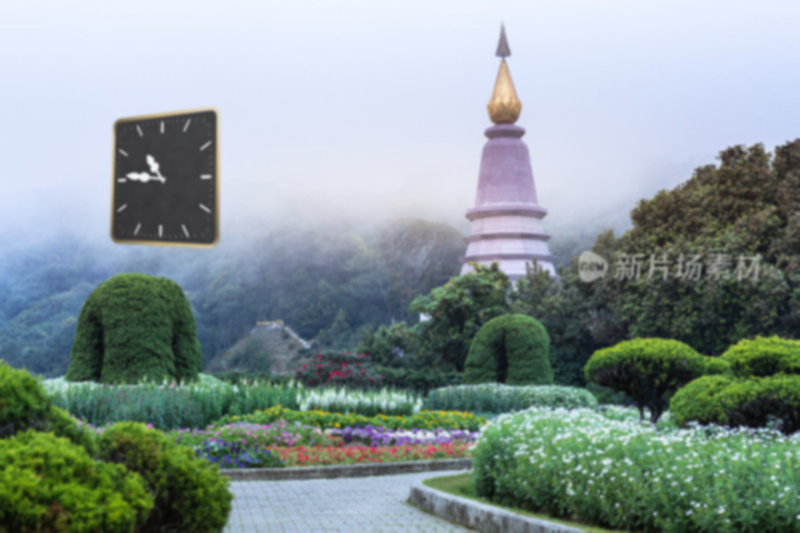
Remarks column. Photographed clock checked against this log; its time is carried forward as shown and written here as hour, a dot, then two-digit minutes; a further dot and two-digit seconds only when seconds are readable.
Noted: 10.46
